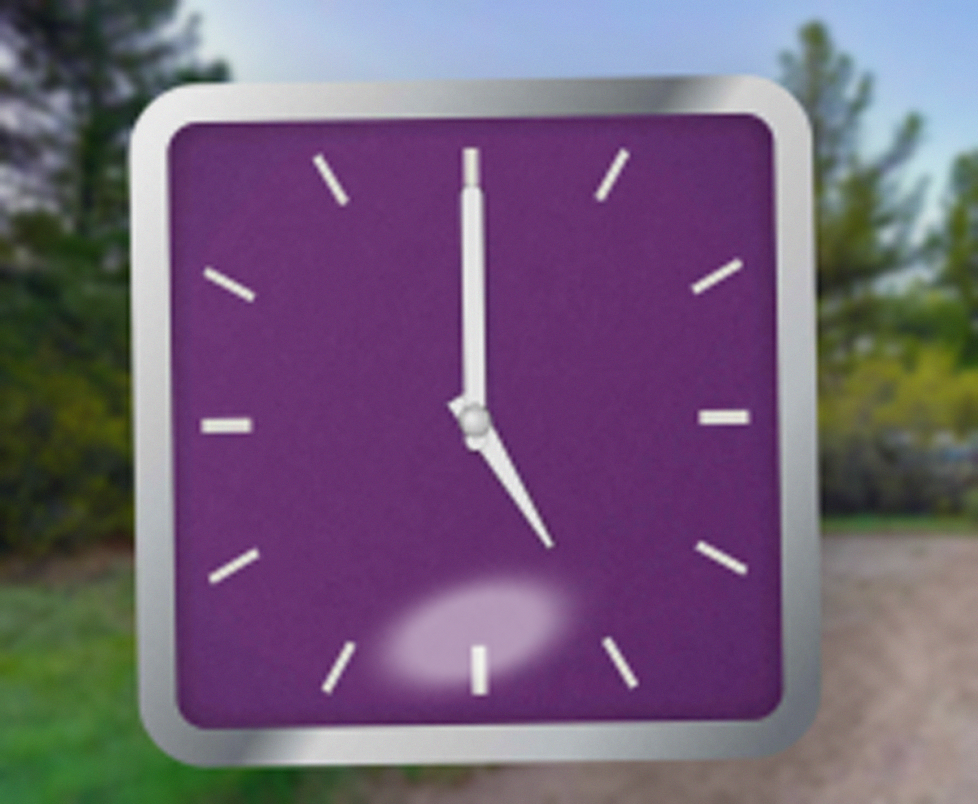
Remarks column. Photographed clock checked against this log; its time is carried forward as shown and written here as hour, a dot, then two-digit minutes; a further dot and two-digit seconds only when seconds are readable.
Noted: 5.00
